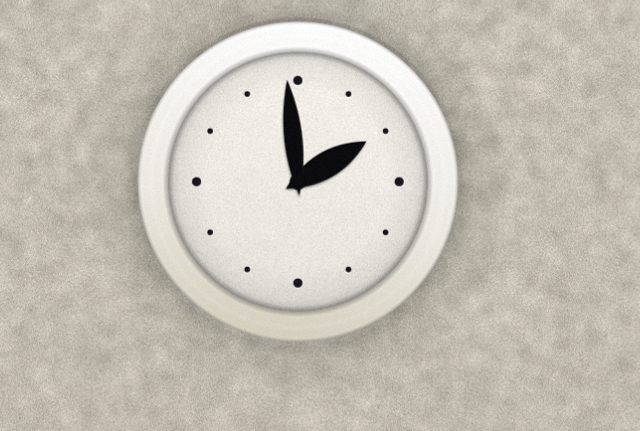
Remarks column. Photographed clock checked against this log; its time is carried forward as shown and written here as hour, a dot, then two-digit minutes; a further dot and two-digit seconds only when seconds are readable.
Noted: 1.59
